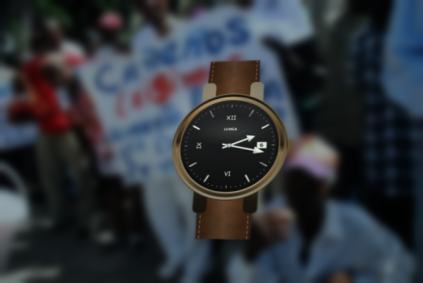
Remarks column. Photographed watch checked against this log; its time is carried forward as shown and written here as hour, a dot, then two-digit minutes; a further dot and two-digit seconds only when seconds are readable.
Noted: 2.17
